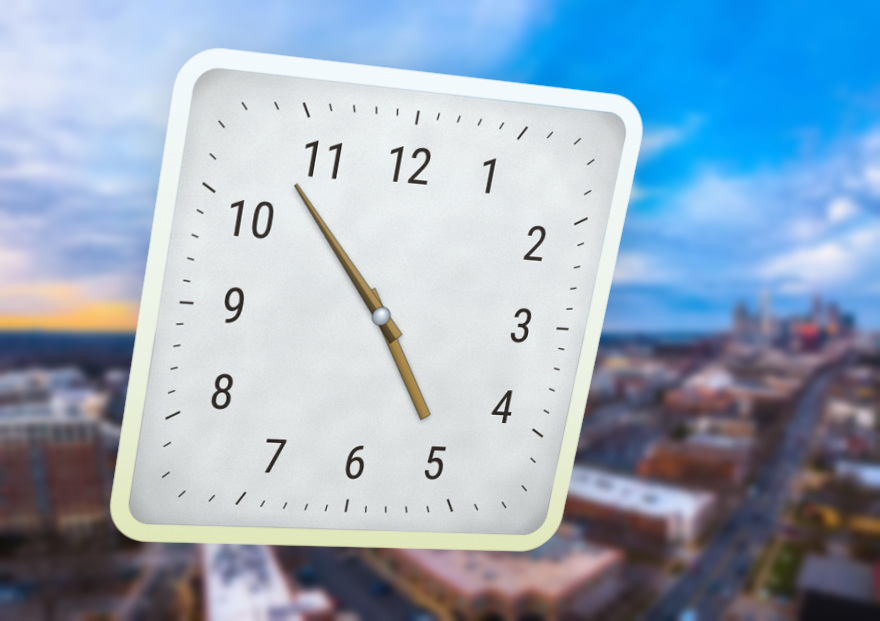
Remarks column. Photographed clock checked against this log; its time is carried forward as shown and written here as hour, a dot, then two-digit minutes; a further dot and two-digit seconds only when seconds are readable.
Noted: 4.53
